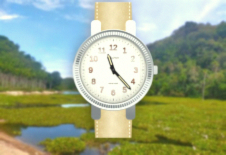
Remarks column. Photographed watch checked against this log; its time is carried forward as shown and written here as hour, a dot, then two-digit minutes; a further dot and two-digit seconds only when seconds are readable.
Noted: 11.23
